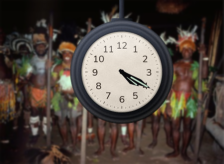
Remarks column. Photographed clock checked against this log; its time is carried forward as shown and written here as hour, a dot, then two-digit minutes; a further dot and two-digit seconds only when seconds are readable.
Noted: 4.20
